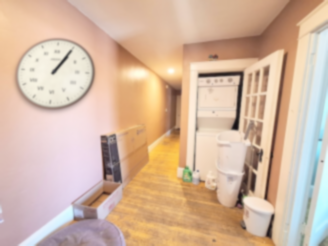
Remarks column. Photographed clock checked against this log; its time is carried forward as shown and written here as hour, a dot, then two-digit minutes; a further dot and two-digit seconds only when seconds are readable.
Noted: 1.05
